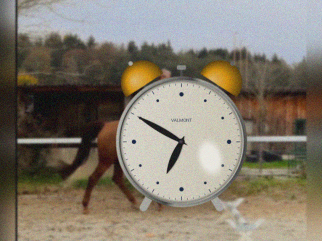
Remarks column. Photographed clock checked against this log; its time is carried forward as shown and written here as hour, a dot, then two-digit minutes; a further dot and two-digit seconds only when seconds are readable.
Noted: 6.50
